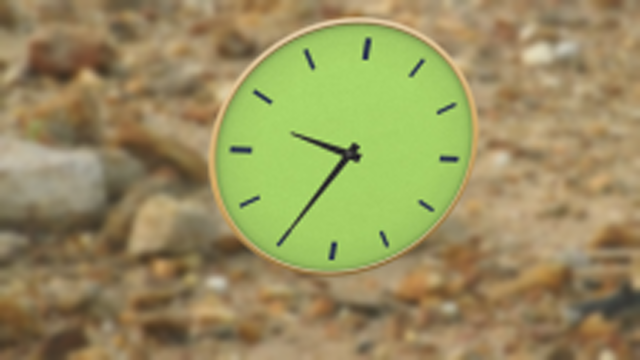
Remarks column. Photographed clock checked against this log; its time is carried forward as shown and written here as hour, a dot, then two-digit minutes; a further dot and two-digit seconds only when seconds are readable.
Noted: 9.35
